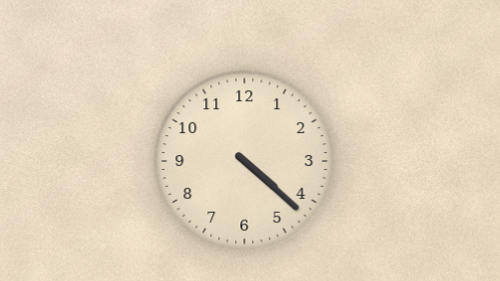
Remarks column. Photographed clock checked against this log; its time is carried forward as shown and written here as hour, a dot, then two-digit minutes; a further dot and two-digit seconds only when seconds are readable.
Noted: 4.22
